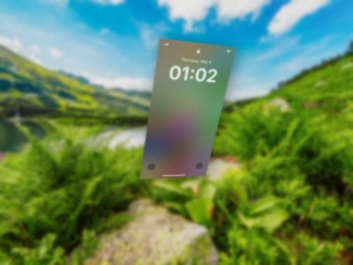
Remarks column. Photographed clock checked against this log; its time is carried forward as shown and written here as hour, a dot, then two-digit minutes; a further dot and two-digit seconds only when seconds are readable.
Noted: 1.02
